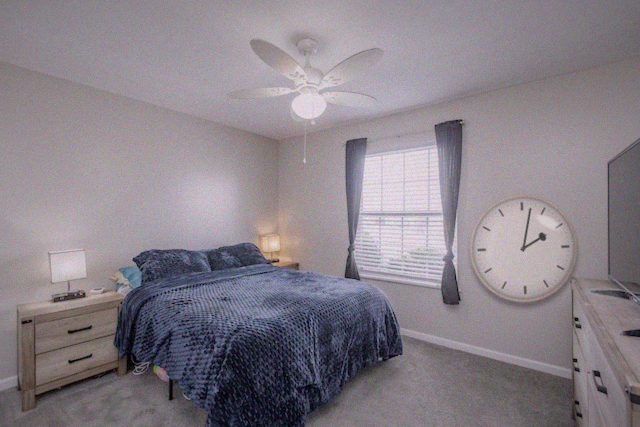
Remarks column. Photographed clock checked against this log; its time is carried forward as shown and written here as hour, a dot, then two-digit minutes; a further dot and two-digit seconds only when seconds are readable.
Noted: 2.02
